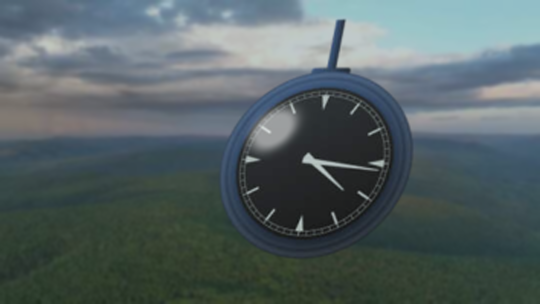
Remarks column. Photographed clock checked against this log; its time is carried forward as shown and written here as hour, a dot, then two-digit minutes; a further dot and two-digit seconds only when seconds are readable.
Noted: 4.16
